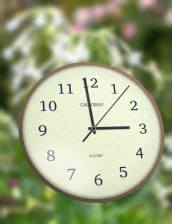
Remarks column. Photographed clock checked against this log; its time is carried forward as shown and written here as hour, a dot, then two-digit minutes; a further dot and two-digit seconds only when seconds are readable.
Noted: 2.59.07
